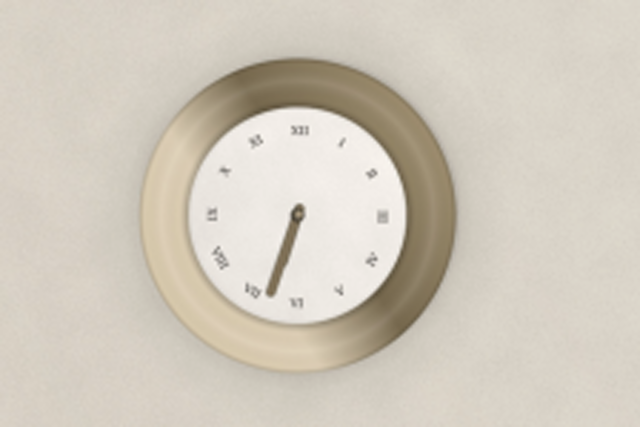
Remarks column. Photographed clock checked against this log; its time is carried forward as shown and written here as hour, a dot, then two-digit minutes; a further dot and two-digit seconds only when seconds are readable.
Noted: 6.33
